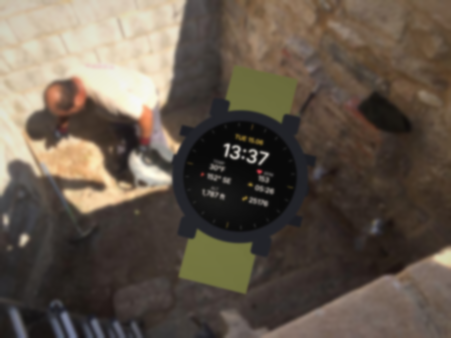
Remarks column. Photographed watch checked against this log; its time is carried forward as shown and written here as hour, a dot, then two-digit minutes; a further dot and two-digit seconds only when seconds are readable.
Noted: 13.37
